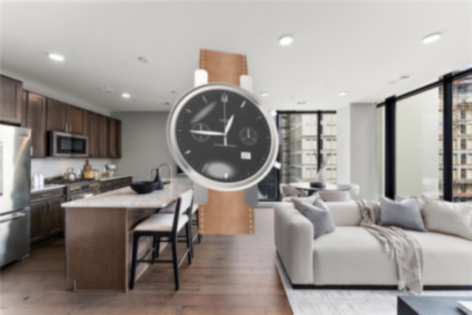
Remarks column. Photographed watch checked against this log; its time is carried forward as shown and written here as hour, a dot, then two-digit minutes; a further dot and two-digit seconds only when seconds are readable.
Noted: 12.45
